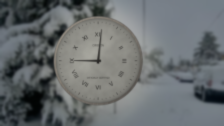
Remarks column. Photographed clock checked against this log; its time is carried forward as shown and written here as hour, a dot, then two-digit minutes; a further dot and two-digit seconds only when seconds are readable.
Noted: 9.01
